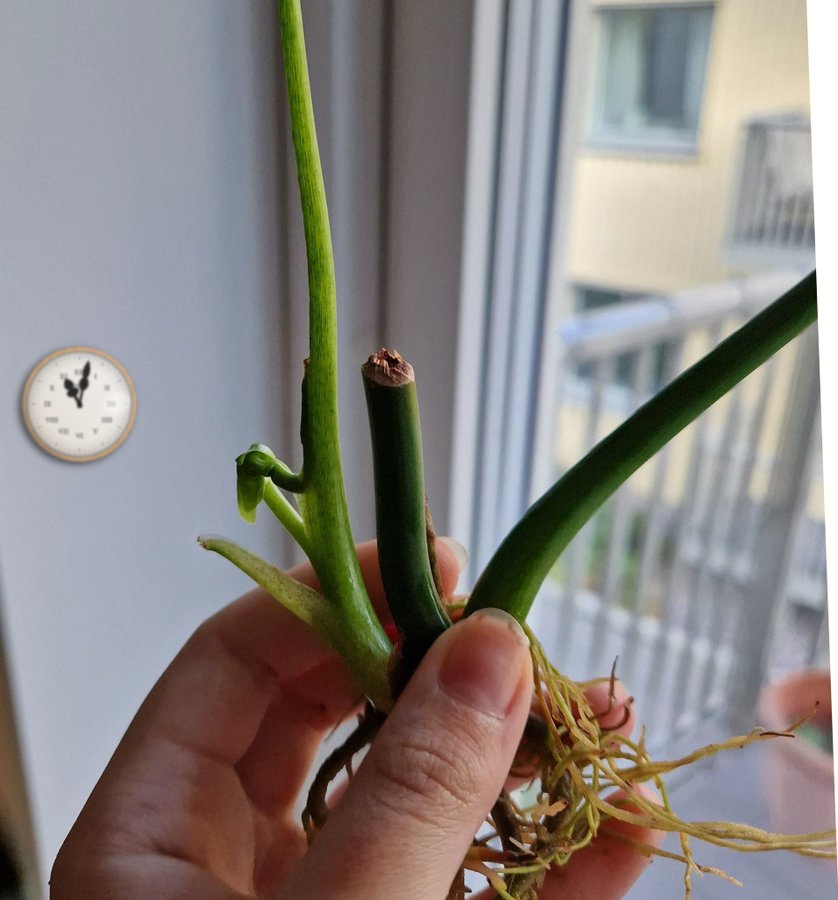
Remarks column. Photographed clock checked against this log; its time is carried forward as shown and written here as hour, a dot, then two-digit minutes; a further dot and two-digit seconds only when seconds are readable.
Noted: 11.02
